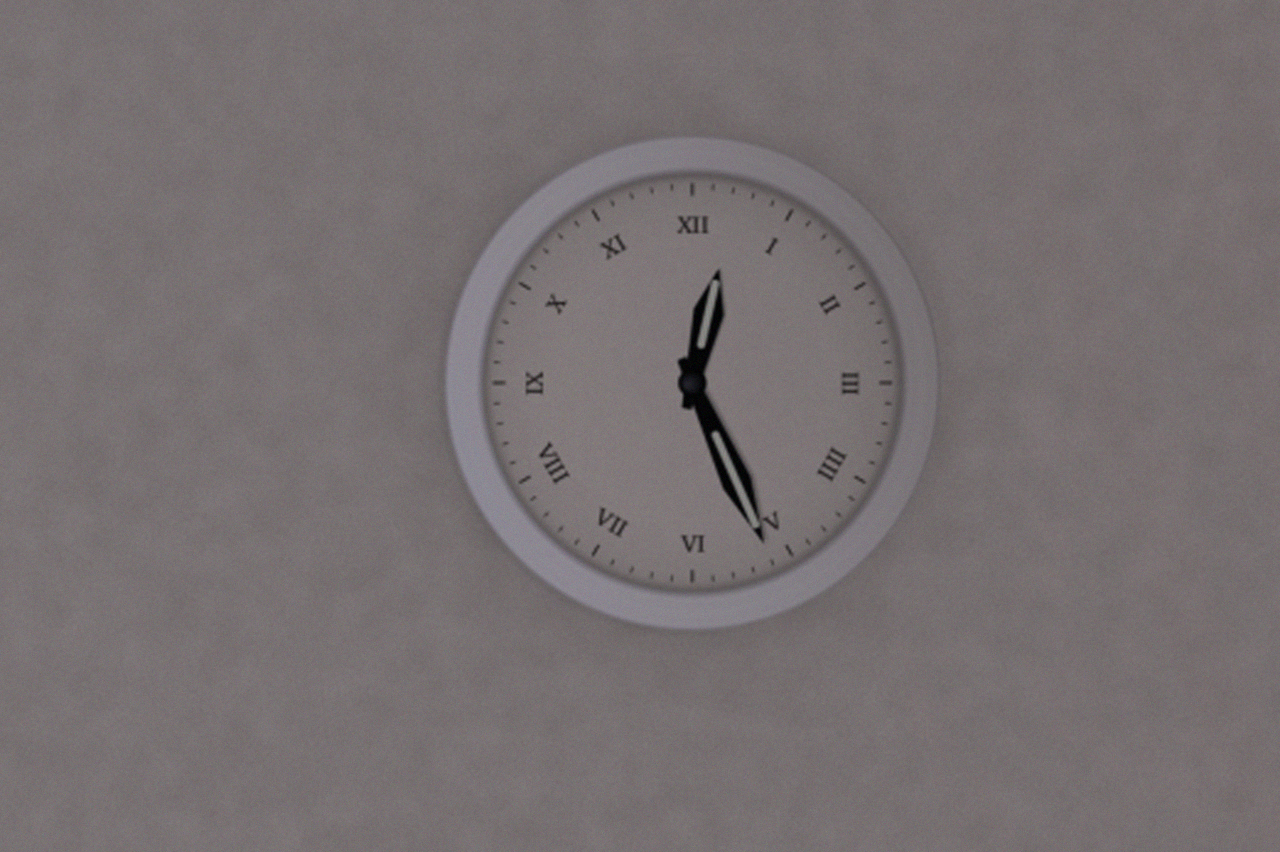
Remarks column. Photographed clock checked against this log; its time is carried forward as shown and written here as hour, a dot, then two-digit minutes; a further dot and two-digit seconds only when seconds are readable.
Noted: 12.26
